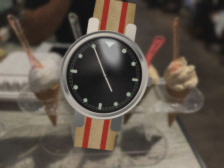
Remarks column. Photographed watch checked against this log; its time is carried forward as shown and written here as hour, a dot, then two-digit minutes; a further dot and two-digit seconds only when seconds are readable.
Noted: 4.55
